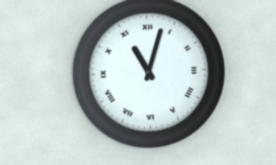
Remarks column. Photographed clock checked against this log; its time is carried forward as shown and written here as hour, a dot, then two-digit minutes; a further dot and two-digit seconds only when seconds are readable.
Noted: 11.03
